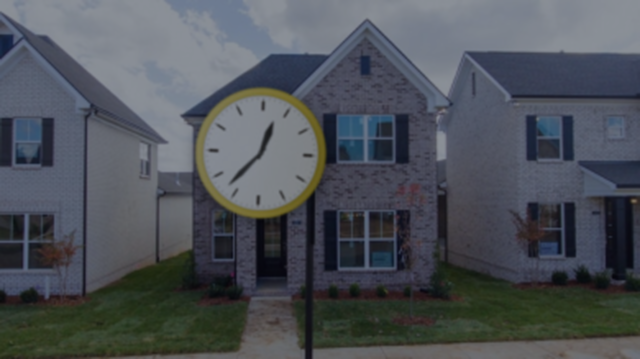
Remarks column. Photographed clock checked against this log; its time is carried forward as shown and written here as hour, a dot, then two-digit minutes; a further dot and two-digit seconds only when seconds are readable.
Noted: 12.37
